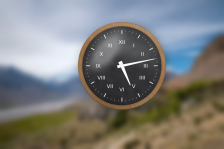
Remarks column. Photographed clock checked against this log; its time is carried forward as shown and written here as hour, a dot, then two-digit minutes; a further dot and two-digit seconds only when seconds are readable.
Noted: 5.13
